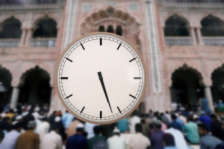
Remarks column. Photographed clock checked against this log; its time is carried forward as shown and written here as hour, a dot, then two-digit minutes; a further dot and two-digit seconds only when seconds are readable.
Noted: 5.27
